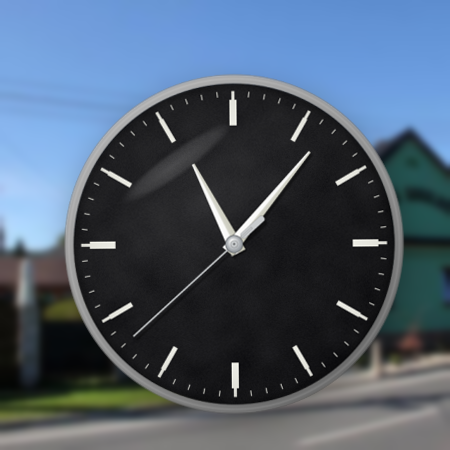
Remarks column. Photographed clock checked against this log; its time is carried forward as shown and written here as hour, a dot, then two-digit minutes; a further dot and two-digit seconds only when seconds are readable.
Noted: 11.06.38
